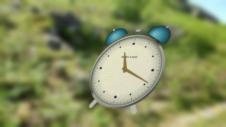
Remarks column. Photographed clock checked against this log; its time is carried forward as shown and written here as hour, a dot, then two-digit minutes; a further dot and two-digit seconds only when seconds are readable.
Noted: 11.19
